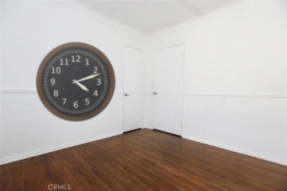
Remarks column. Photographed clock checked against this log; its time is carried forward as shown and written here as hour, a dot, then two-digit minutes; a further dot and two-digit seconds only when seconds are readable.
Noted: 4.12
